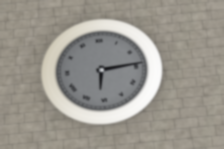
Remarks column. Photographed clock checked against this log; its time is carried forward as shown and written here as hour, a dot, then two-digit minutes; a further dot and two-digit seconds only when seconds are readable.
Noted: 6.14
